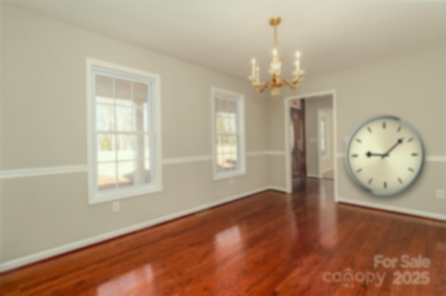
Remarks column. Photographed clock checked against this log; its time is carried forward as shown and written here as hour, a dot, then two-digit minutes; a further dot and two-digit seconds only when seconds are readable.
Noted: 9.08
